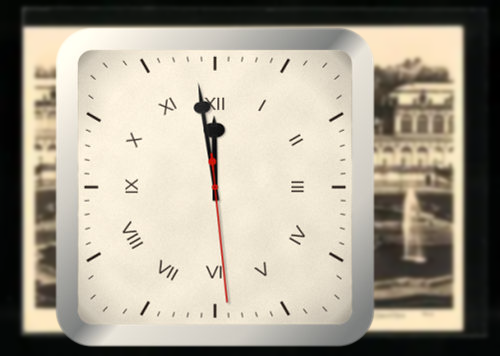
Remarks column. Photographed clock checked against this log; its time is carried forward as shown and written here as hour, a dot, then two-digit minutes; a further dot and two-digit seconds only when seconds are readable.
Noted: 11.58.29
